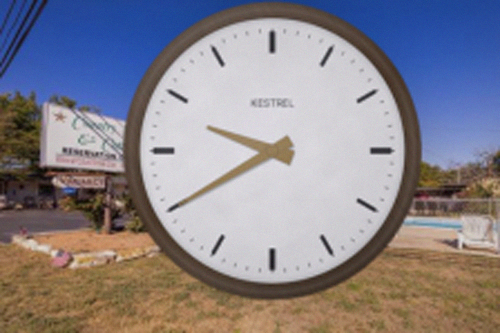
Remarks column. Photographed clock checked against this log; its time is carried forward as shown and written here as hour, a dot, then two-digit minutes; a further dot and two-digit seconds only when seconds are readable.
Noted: 9.40
